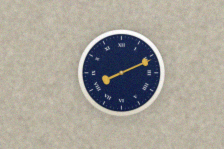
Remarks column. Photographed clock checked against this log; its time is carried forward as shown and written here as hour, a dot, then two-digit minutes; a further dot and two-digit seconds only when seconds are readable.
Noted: 8.11
